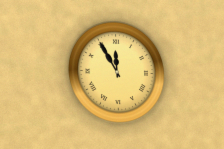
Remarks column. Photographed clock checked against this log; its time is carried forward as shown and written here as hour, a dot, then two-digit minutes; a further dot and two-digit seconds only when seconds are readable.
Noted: 11.55
